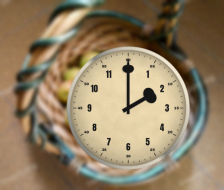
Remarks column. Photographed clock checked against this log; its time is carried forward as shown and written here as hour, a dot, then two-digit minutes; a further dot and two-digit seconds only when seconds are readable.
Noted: 2.00
